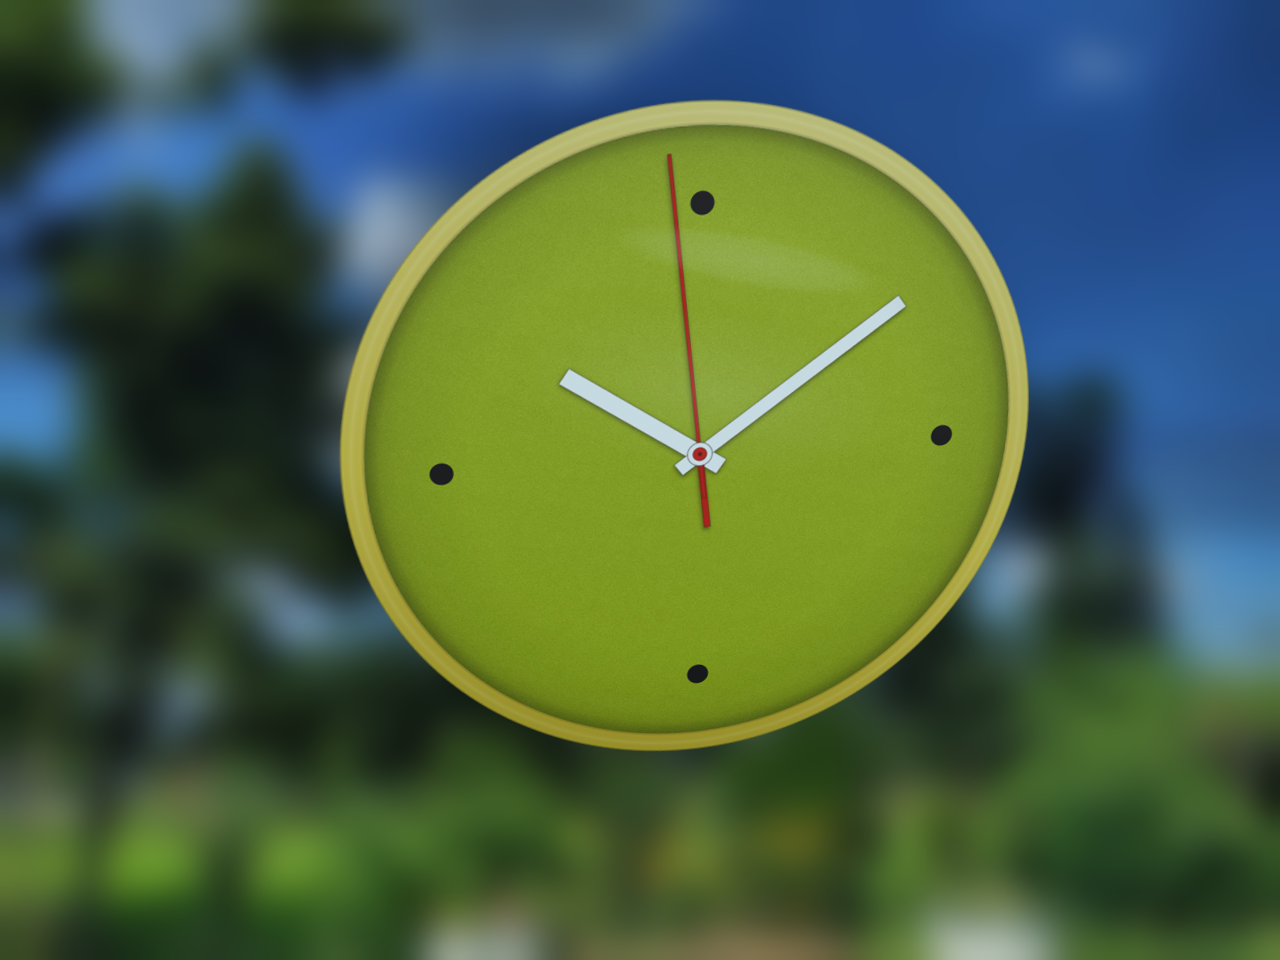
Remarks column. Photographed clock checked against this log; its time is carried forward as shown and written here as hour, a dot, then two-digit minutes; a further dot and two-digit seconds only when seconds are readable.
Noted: 10.08.59
